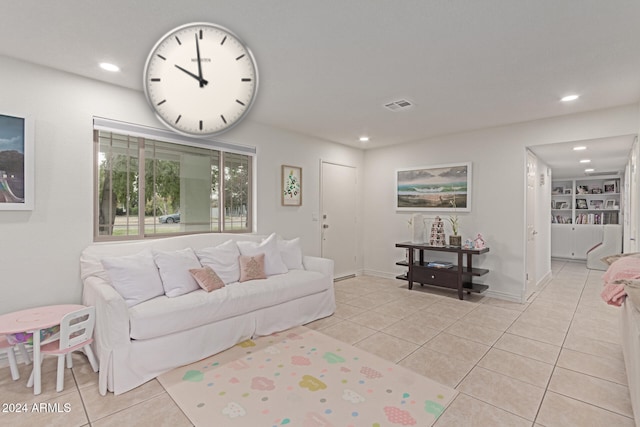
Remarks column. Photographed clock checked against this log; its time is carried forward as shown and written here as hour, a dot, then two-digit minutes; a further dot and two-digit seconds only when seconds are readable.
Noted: 9.59
